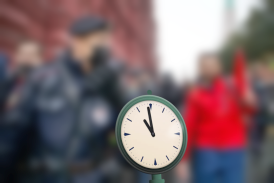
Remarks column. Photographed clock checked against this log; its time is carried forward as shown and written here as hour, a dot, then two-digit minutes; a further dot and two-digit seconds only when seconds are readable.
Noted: 10.59
